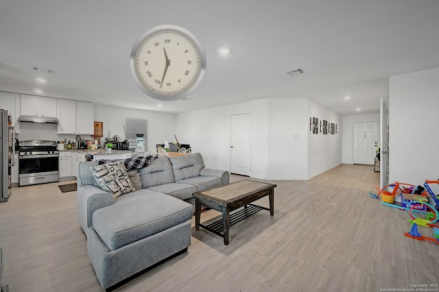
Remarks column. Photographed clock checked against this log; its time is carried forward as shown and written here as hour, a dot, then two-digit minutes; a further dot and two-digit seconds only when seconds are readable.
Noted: 11.33
